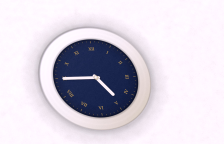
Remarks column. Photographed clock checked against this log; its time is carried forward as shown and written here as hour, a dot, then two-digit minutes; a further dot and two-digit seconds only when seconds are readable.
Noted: 4.45
